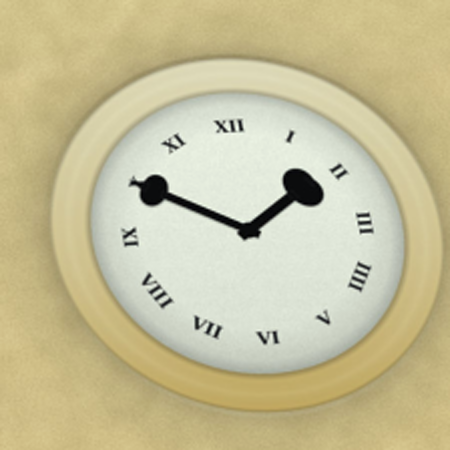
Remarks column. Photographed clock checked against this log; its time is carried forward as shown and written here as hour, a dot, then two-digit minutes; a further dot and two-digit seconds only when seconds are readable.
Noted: 1.50
